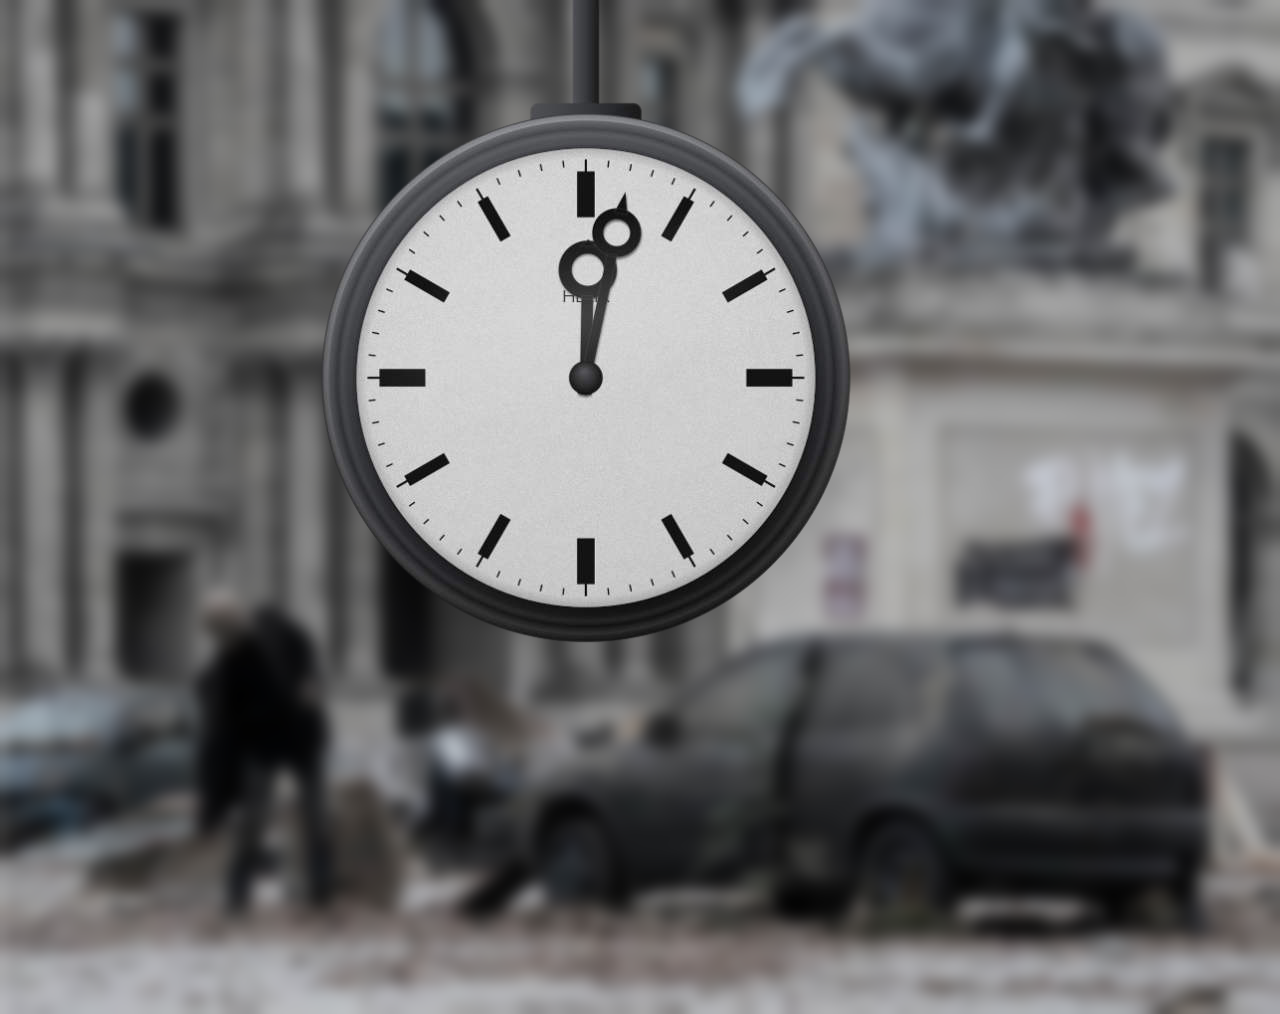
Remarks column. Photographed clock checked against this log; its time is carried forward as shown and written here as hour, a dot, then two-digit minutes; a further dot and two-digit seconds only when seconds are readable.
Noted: 12.02
